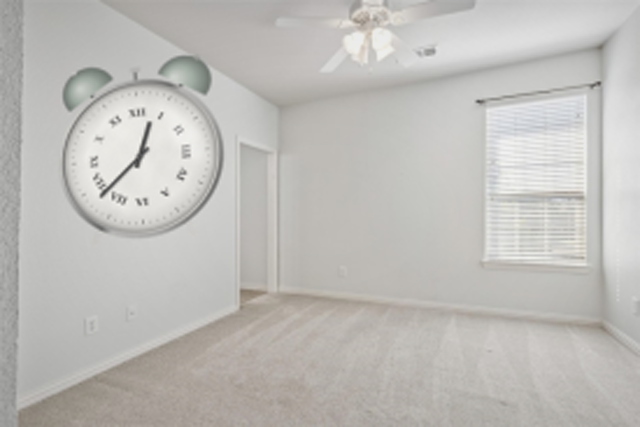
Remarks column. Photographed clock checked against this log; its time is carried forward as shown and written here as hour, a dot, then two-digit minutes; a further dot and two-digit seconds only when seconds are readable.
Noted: 12.38
